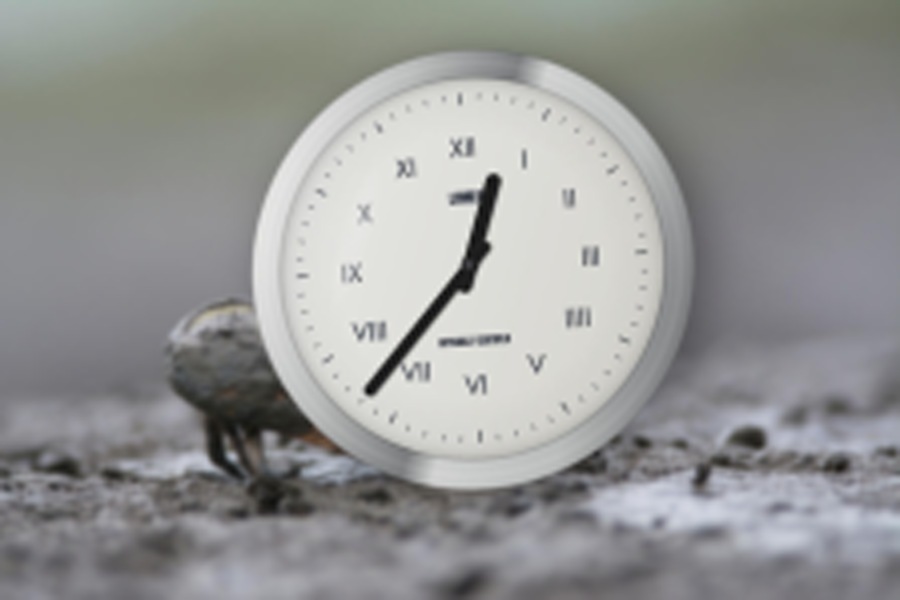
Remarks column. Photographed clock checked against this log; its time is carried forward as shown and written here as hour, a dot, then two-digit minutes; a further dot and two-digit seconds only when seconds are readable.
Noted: 12.37
